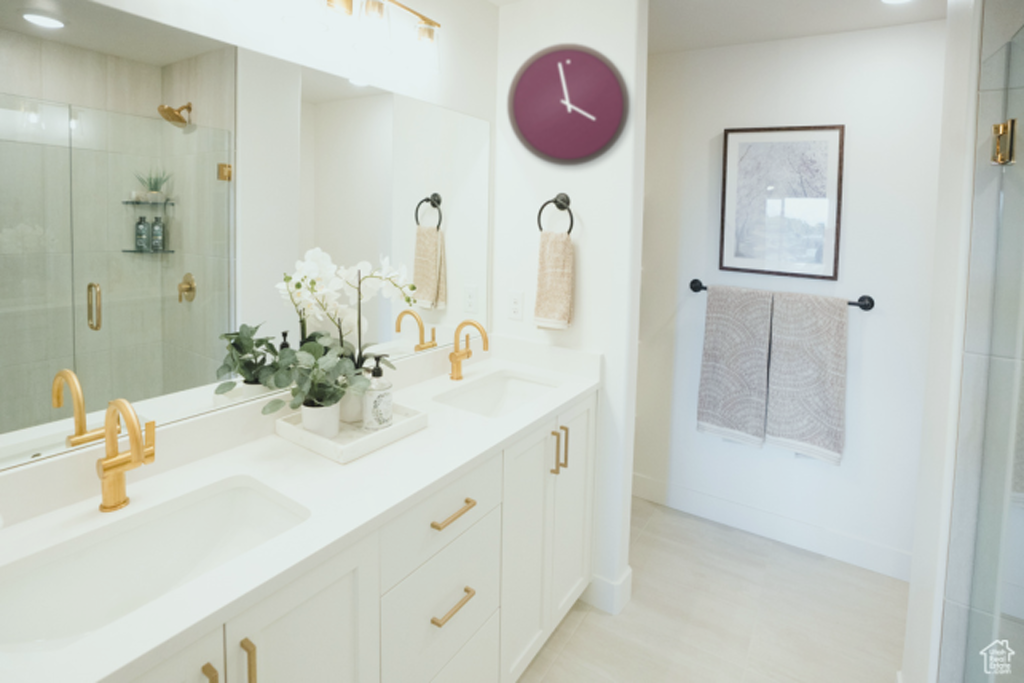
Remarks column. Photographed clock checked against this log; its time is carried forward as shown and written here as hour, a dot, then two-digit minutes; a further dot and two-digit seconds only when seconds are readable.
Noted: 3.58
